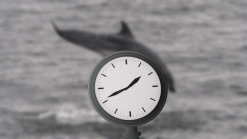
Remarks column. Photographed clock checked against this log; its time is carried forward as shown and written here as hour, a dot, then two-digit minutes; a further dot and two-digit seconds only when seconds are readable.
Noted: 1.41
